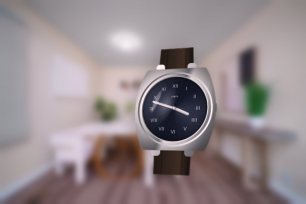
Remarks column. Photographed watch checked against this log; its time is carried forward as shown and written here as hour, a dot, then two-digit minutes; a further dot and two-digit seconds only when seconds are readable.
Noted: 3.48
